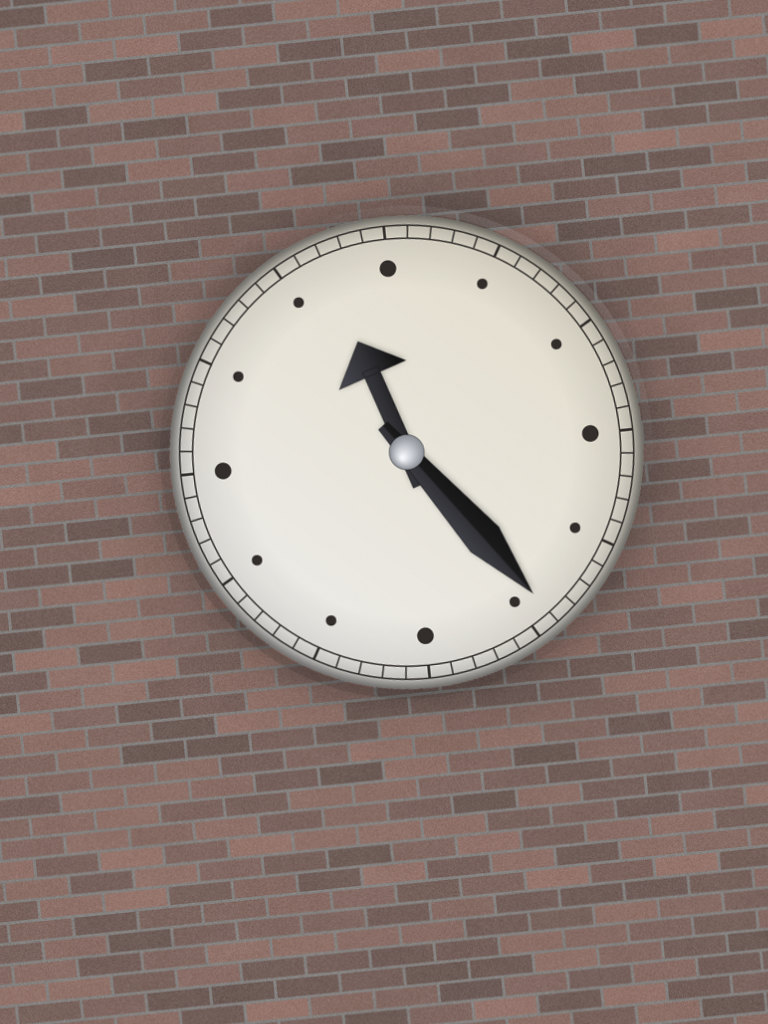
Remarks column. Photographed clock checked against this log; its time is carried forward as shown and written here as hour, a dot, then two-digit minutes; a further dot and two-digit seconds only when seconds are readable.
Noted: 11.24
